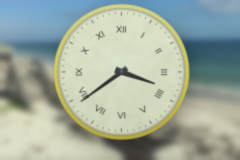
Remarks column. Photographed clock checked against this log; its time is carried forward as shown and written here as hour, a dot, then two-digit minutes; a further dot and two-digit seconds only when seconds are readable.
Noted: 3.39
